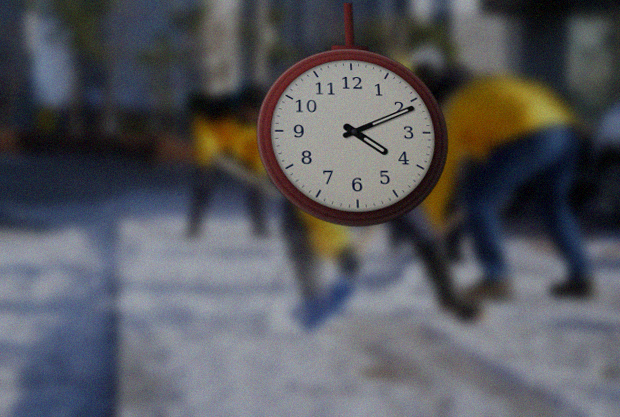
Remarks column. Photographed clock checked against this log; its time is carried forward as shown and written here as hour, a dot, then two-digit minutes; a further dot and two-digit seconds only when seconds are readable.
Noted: 4.11
